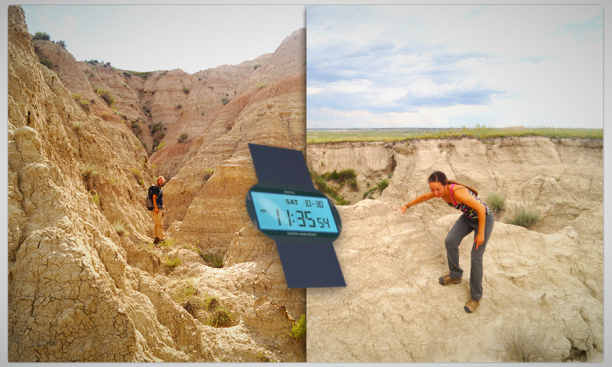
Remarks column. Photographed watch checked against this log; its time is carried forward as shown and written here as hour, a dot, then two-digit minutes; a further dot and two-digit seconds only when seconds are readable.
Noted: 11.35.54
